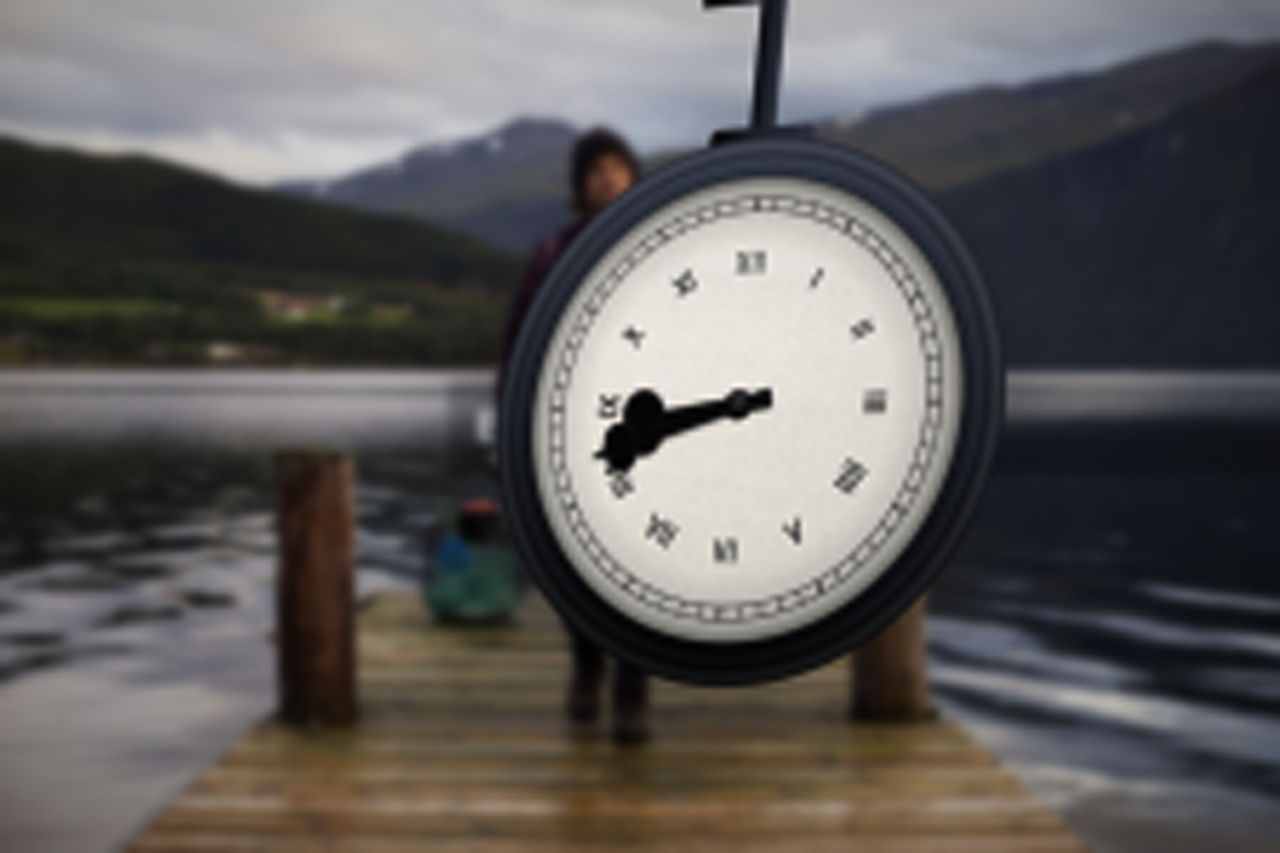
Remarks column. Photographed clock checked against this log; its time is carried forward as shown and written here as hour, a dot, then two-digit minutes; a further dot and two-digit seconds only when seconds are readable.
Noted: 8.42
